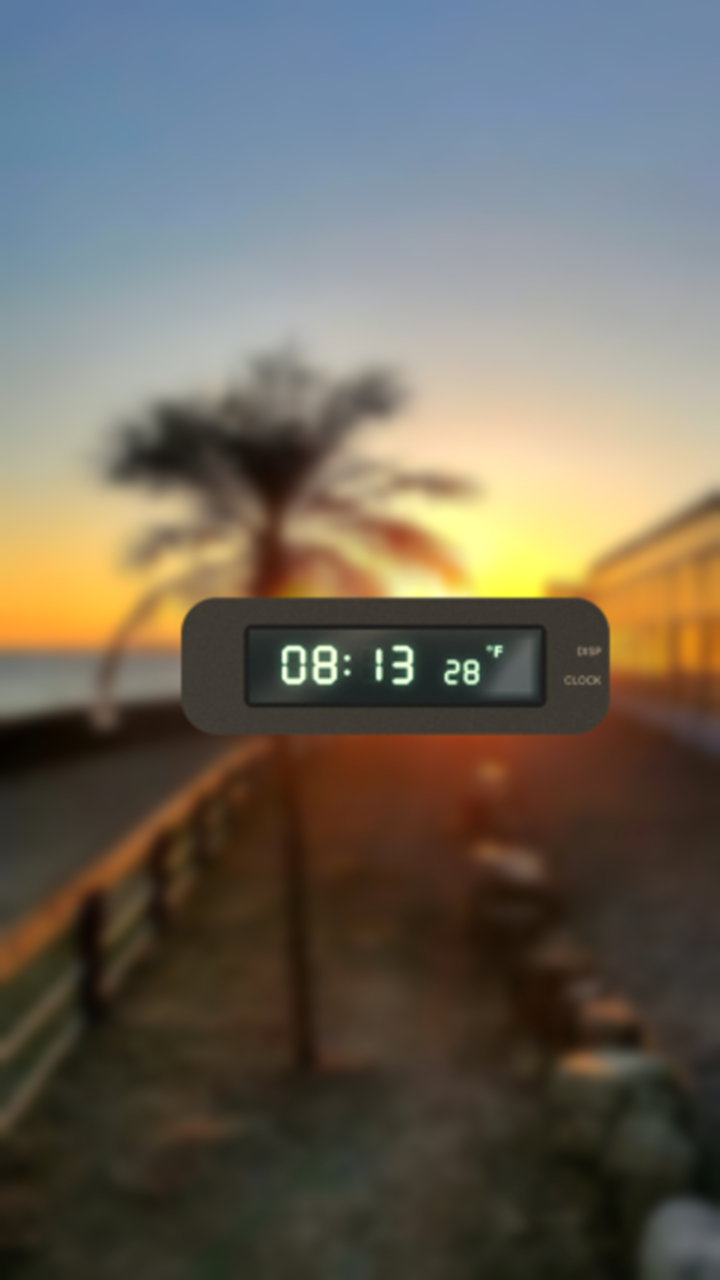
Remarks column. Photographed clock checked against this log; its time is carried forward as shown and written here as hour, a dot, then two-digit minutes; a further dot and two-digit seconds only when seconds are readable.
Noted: 8.13
